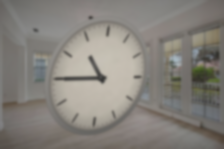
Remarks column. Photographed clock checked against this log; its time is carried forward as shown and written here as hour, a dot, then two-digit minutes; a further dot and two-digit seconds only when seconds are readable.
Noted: 10.45
